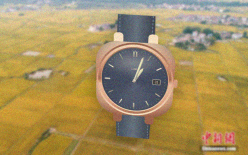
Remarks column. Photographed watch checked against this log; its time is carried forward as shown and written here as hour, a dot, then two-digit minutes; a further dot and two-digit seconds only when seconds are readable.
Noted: 1.03
